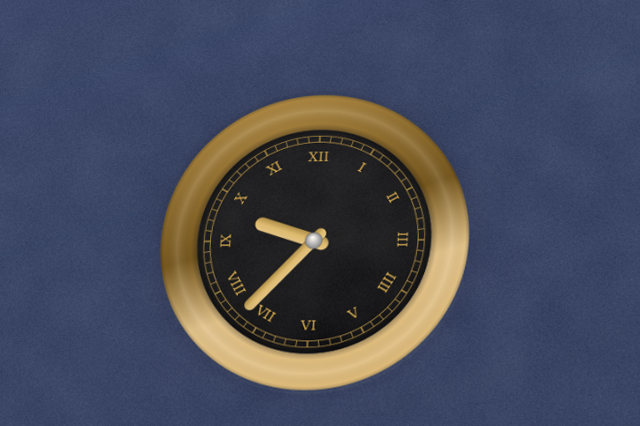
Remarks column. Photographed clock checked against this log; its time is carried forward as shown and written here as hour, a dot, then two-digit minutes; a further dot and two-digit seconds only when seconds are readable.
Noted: 9.37
